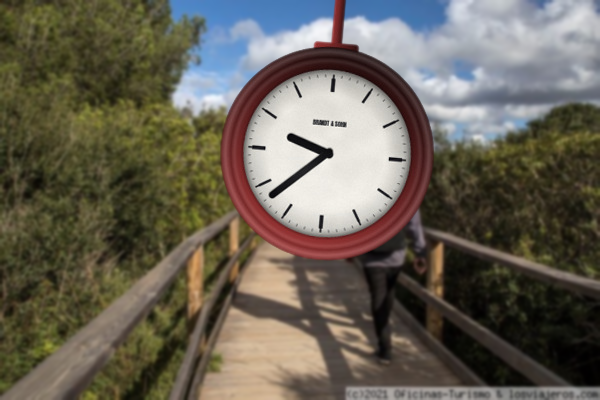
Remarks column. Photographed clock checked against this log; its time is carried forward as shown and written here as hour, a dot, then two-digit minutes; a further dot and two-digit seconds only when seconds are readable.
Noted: 9.38
